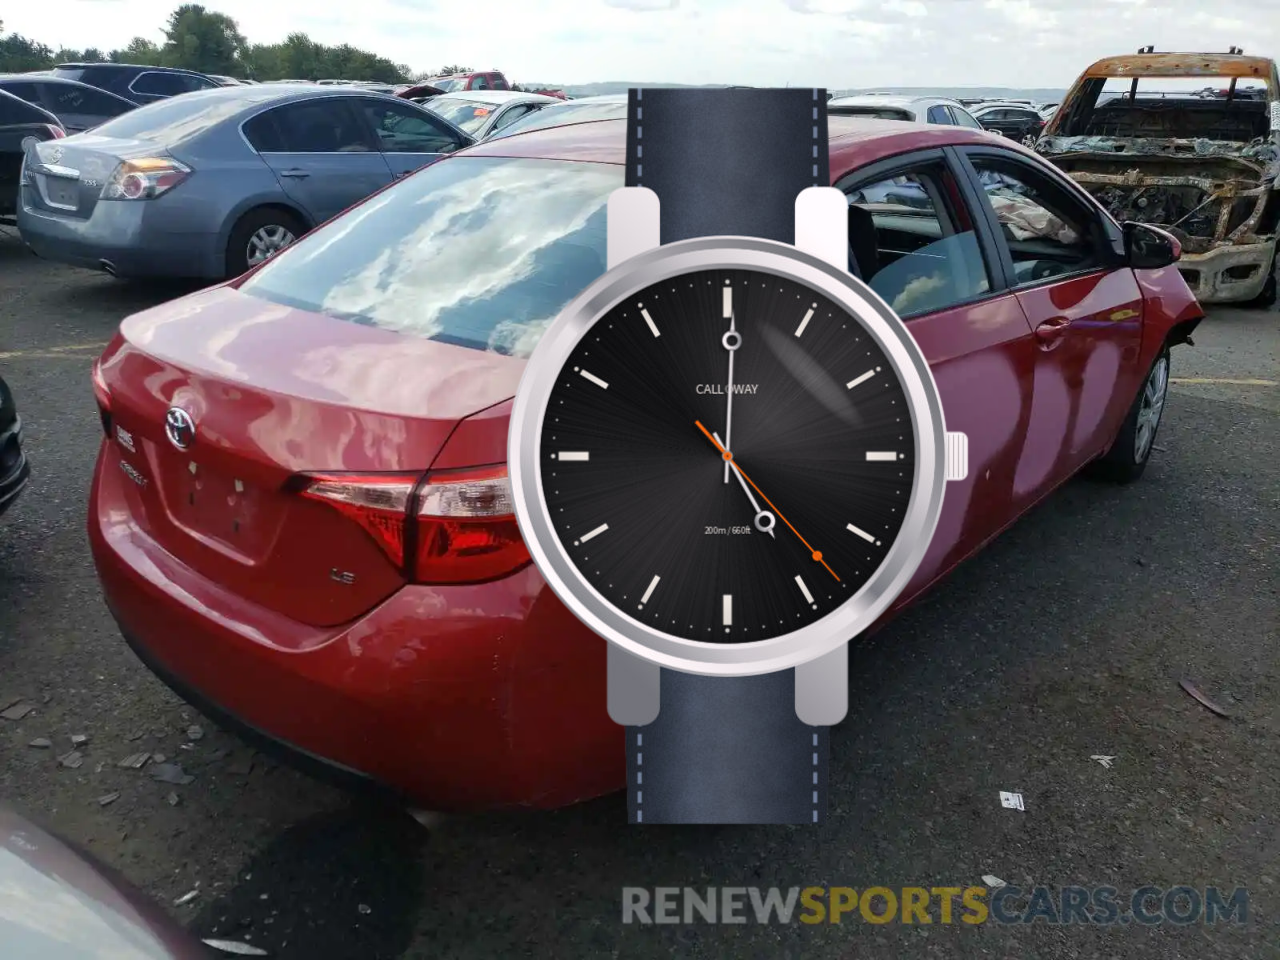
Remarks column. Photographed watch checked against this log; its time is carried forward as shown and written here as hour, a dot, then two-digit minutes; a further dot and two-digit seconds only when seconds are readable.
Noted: 5.00.23
